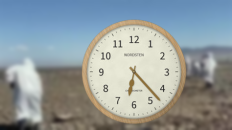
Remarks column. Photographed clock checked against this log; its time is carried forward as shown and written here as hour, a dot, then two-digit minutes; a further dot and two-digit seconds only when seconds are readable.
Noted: 6.23
